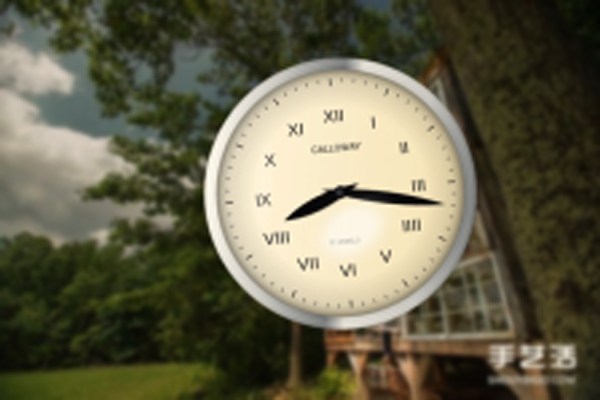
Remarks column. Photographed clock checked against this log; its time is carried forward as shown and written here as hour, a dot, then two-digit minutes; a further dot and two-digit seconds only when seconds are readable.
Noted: 8.17
